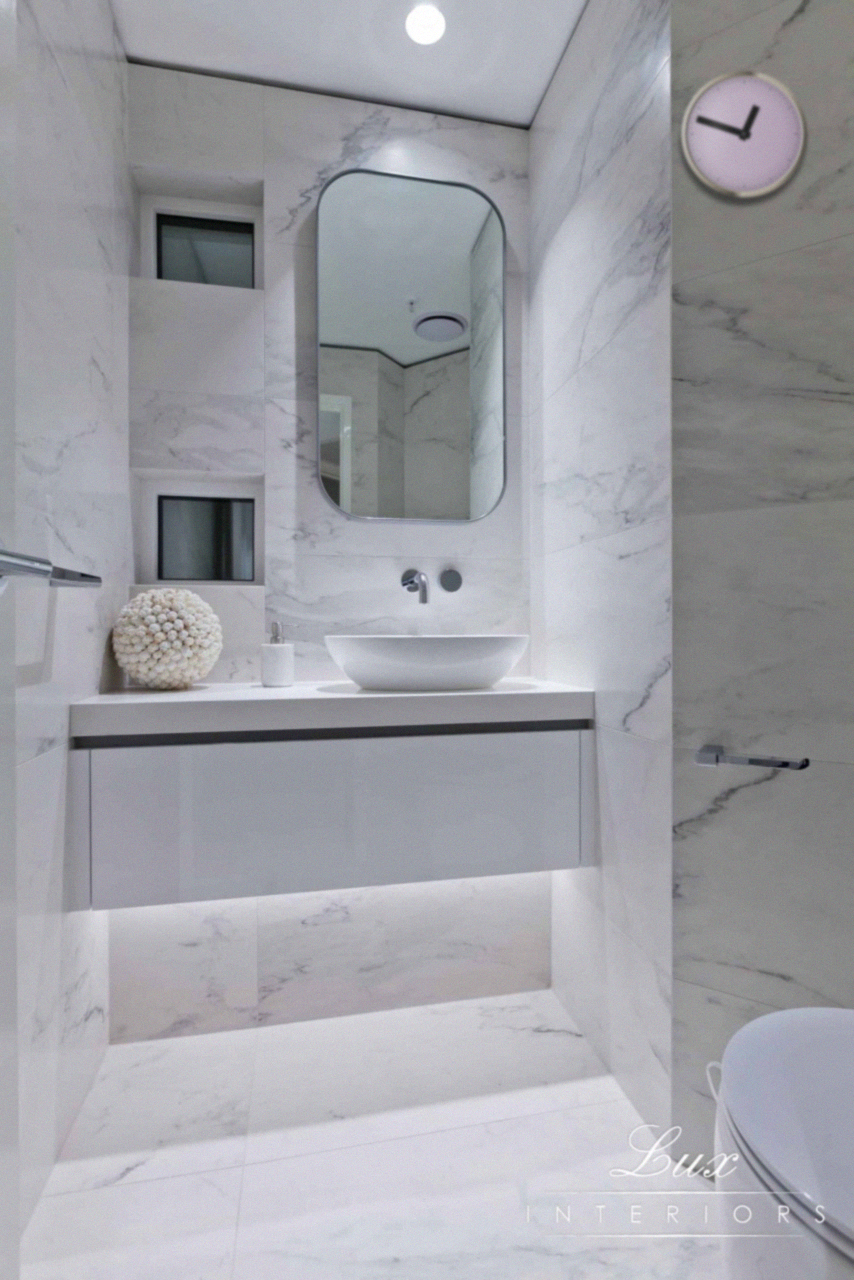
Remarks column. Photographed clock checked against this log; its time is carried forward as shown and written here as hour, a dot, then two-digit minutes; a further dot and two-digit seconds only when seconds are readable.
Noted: 12.48
